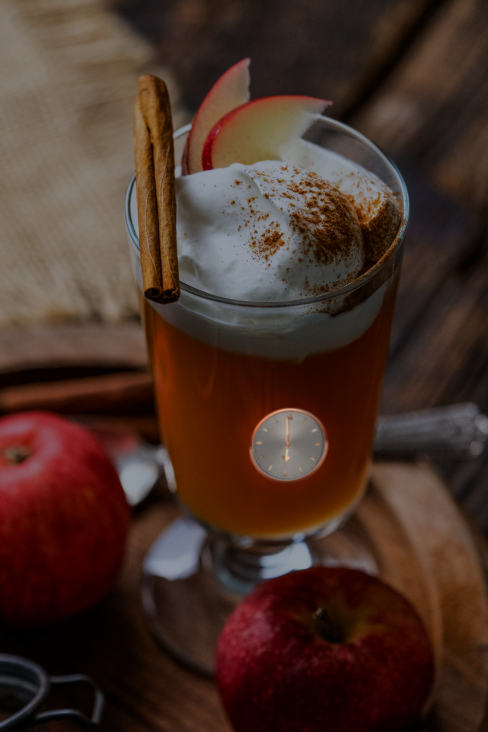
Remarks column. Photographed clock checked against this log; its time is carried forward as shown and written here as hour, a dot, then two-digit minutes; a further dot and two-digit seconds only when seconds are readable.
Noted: 5.59
